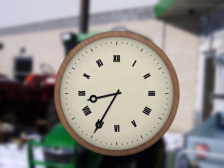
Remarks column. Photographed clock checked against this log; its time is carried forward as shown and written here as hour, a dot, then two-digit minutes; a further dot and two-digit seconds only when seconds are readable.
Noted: 8.35
